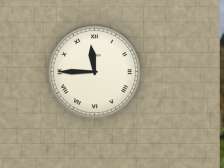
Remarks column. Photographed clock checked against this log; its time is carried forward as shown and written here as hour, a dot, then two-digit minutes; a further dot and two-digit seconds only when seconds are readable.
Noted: 11.45
